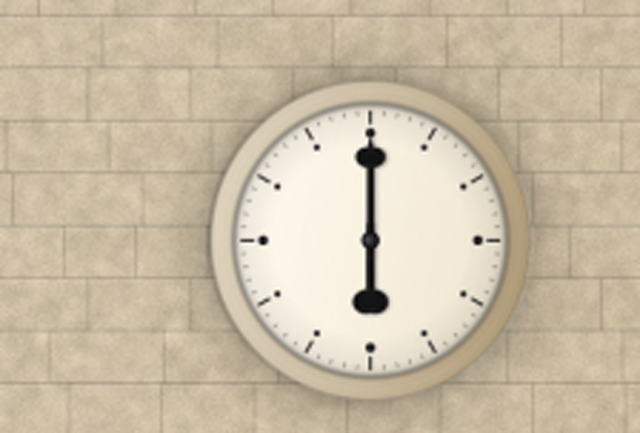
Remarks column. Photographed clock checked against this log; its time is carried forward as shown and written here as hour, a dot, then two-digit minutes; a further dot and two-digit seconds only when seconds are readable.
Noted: 6.00
